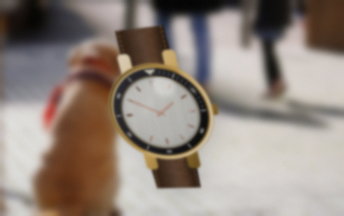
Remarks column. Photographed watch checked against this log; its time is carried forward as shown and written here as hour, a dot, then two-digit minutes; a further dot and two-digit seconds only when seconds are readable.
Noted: 1.50
